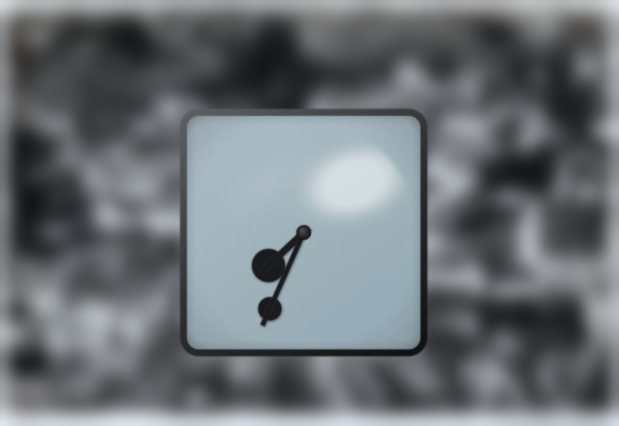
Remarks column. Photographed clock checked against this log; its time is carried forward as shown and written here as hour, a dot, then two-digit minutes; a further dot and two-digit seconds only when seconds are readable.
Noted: 7.34
